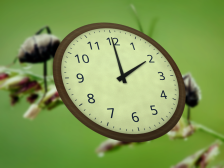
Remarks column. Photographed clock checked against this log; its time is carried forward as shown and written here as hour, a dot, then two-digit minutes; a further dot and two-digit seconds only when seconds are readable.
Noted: 2.00
